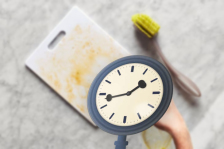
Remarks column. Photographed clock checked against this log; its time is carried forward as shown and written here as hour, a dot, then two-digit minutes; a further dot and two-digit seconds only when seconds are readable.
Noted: 1.43
